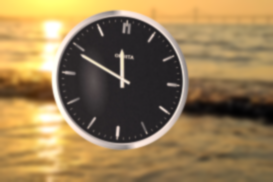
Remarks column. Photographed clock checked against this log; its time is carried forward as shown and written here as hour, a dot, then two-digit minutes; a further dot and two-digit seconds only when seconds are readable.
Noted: 11.49
